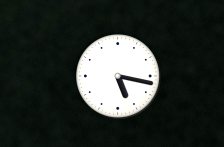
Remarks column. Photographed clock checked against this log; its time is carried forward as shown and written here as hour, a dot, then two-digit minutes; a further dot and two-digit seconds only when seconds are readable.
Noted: 5.17
